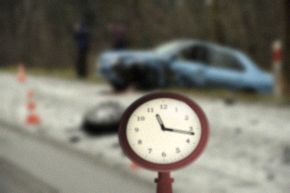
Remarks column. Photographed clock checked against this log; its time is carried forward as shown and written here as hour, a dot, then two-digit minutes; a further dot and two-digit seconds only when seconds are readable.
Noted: 11.17
